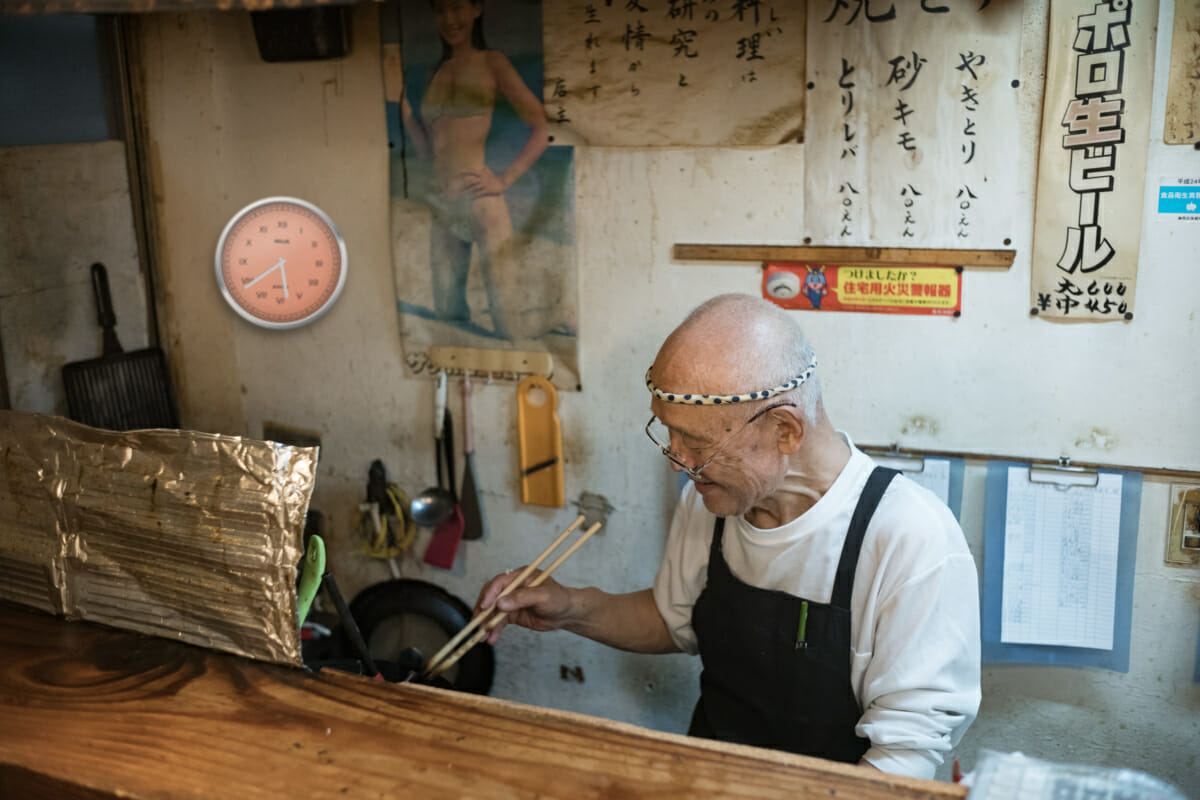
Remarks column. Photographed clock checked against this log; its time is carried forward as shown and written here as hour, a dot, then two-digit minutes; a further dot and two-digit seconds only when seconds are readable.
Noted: 5.39
